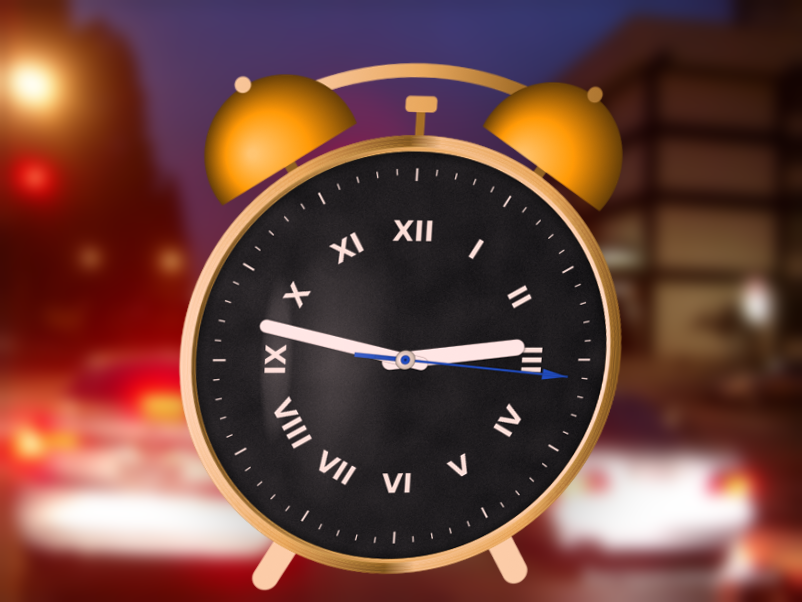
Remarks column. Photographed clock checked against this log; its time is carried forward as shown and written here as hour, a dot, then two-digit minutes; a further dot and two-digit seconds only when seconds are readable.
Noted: 2.47.16
